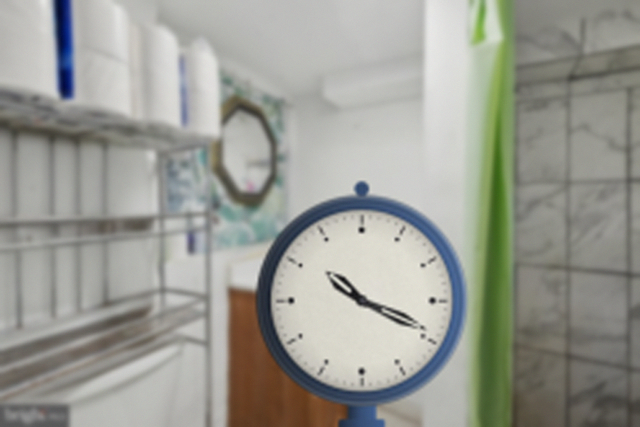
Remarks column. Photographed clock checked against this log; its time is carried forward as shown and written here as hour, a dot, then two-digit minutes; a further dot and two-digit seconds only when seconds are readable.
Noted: 10.19
